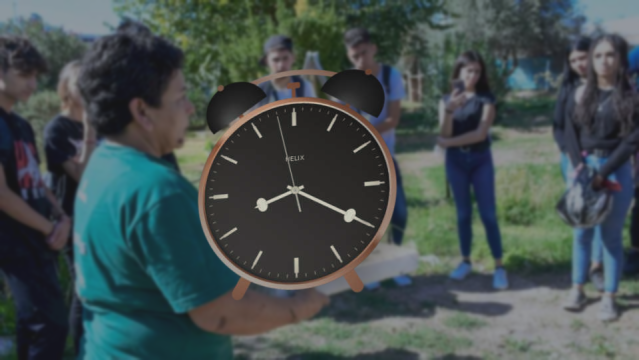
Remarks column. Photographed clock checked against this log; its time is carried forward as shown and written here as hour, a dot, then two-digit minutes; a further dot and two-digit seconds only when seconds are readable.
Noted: 8.19.58
